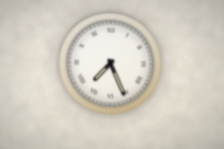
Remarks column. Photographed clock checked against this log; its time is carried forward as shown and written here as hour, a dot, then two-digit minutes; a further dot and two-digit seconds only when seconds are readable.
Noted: 7.26
